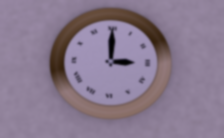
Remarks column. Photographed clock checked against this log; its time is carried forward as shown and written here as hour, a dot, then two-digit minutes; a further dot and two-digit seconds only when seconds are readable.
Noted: 3.00
